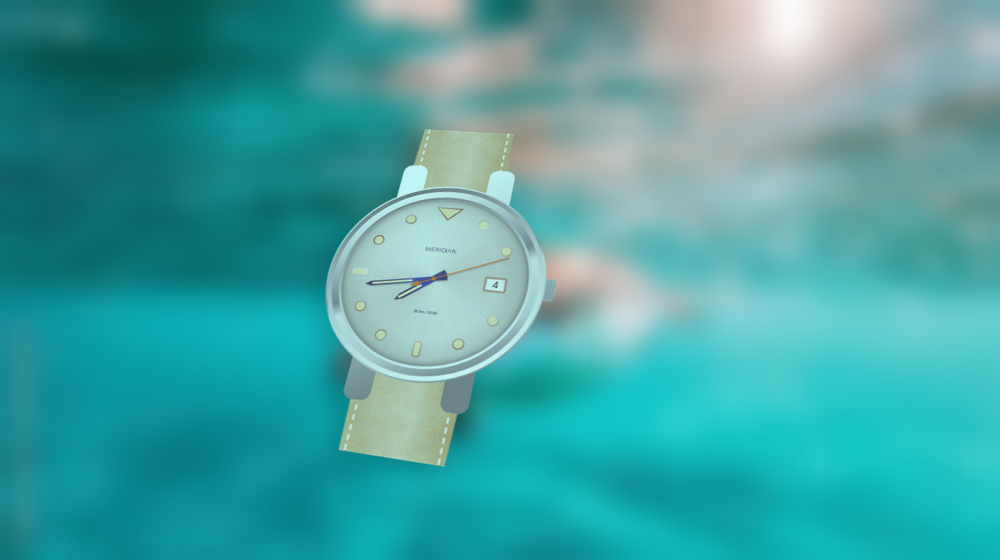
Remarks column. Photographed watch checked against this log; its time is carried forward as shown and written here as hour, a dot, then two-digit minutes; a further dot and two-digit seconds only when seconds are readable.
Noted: 7.43.11
